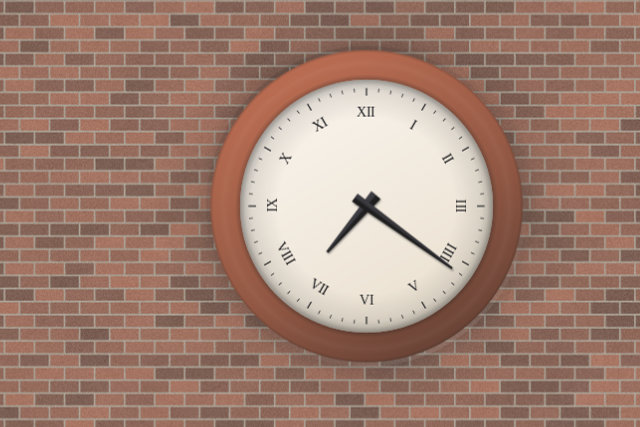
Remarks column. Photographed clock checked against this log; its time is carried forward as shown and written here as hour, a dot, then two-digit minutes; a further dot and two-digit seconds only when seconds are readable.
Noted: 7.21
